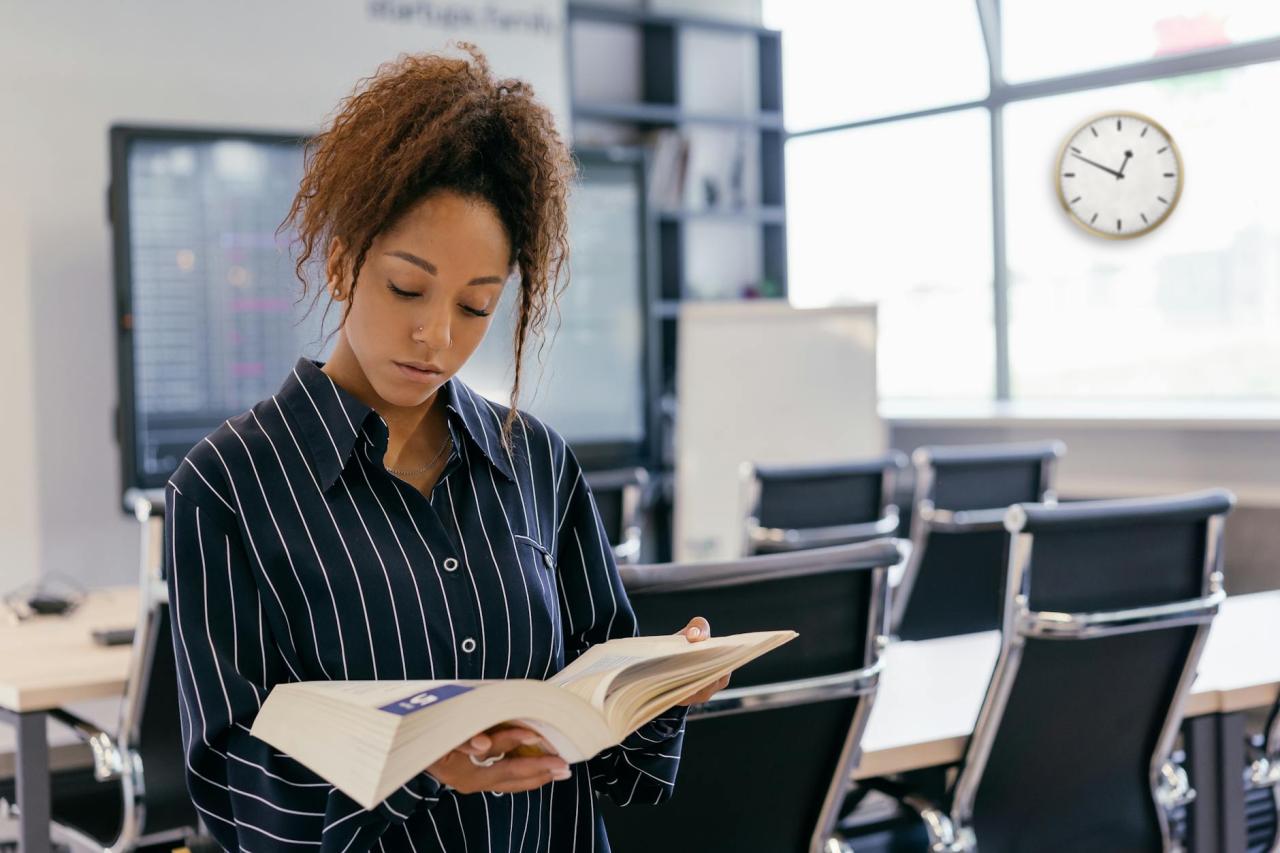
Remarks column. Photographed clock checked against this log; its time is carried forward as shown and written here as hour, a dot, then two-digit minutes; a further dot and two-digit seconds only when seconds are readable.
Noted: 12.49
